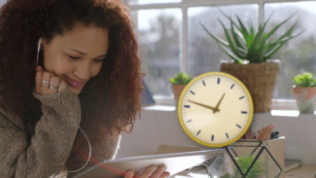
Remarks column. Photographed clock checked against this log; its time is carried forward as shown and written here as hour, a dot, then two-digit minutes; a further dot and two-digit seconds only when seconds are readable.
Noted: 12.47
